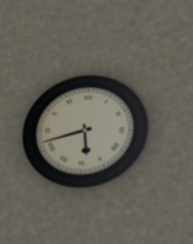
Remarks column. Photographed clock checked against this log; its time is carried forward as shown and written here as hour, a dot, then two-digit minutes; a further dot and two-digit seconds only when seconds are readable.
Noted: 5.42
